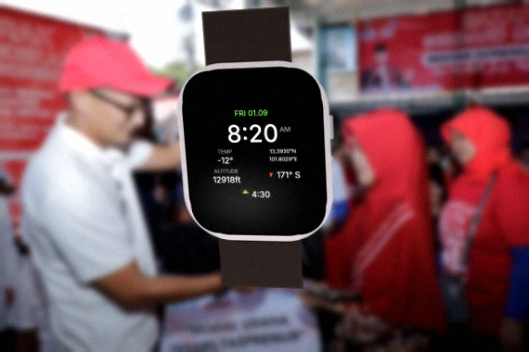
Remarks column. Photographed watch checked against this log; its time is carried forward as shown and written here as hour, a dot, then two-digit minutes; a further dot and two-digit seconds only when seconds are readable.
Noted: 8.20
